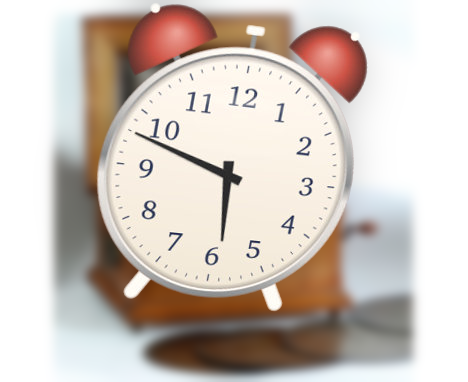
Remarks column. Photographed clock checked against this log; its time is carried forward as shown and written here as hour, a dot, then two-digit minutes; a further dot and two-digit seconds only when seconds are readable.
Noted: 5.48
